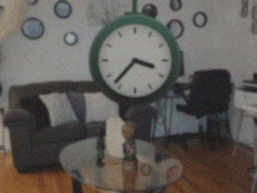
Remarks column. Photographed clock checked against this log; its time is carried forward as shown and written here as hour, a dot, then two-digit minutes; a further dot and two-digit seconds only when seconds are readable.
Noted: 3.37
